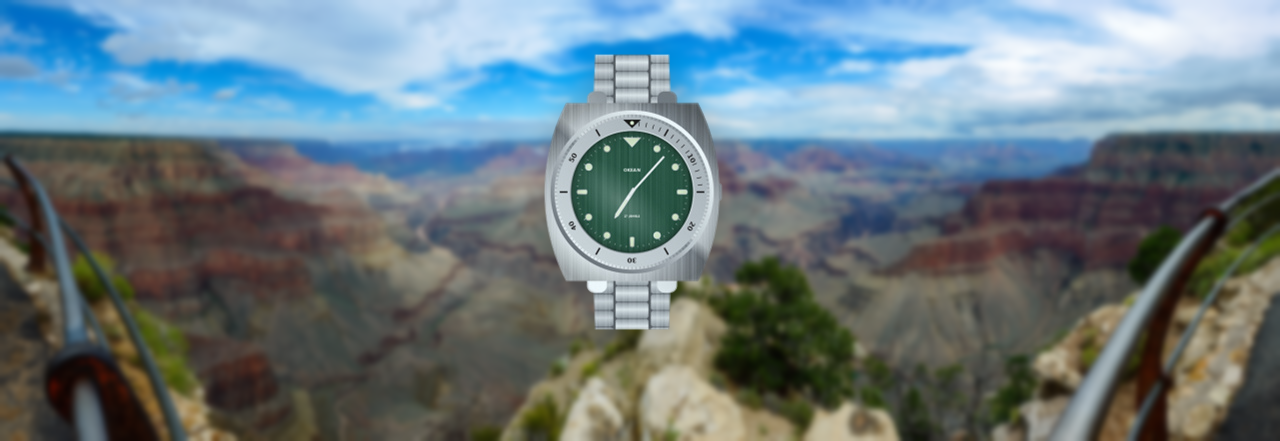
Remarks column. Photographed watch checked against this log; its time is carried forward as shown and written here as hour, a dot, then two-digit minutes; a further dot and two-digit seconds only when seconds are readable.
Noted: 7.07
